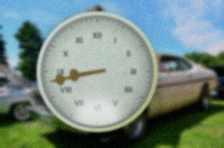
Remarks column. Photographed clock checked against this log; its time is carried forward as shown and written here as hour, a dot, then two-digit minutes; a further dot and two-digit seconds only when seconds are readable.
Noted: 8.43
